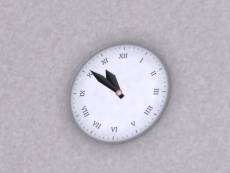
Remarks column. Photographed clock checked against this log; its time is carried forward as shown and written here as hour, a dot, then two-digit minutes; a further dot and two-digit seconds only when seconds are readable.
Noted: 10.51
